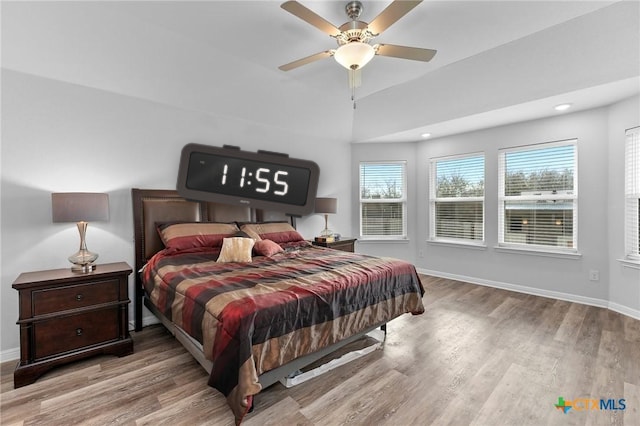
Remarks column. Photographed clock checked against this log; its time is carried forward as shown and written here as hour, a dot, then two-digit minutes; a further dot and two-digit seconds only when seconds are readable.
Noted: 11.55
